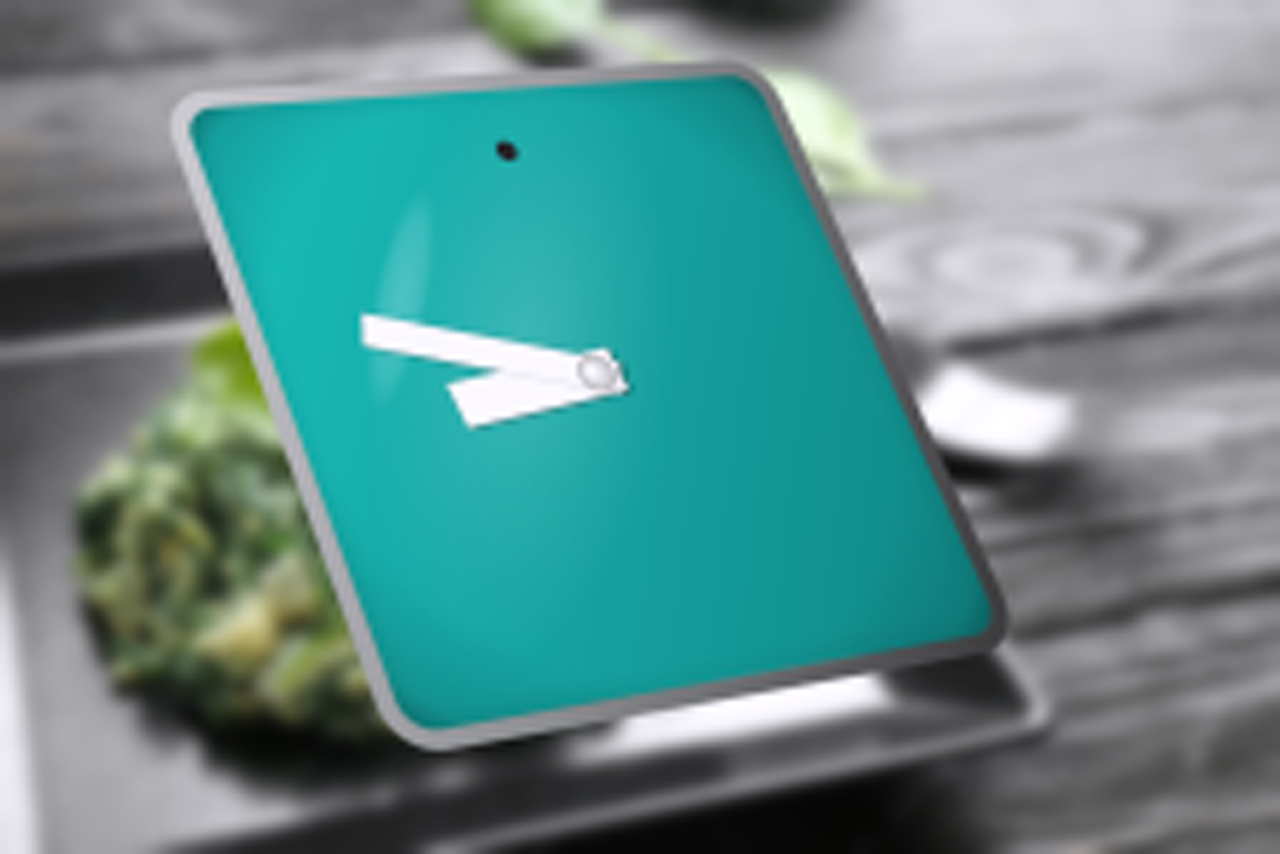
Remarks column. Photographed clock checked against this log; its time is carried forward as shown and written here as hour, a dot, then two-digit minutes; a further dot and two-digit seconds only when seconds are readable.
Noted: 8.48
